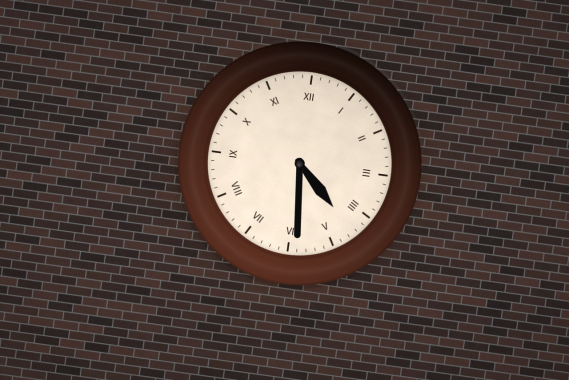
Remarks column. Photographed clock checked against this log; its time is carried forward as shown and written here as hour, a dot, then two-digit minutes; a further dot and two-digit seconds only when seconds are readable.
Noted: 4.29
